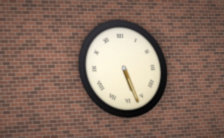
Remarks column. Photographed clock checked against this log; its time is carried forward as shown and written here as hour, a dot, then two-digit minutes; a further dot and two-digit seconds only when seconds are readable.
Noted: 5.27
